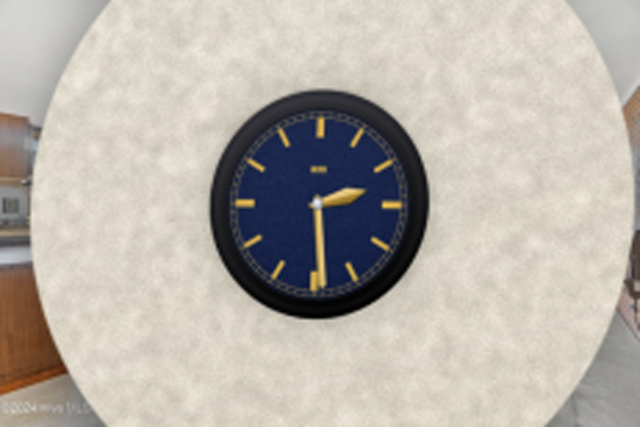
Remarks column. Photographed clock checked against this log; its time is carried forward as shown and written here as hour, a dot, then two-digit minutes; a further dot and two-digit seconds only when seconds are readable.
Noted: 2.29
